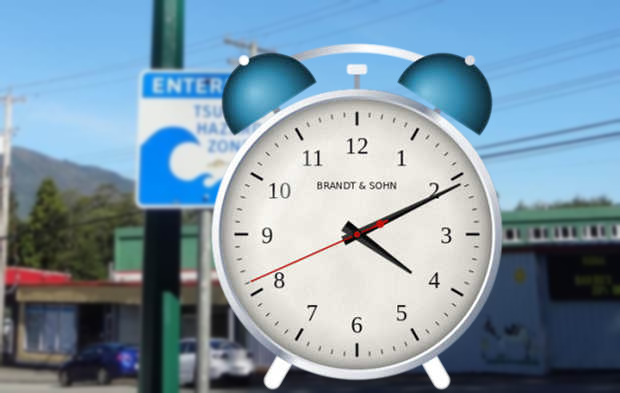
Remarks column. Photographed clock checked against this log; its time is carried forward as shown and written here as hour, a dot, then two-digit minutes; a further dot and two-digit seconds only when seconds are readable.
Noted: 4.10.41
